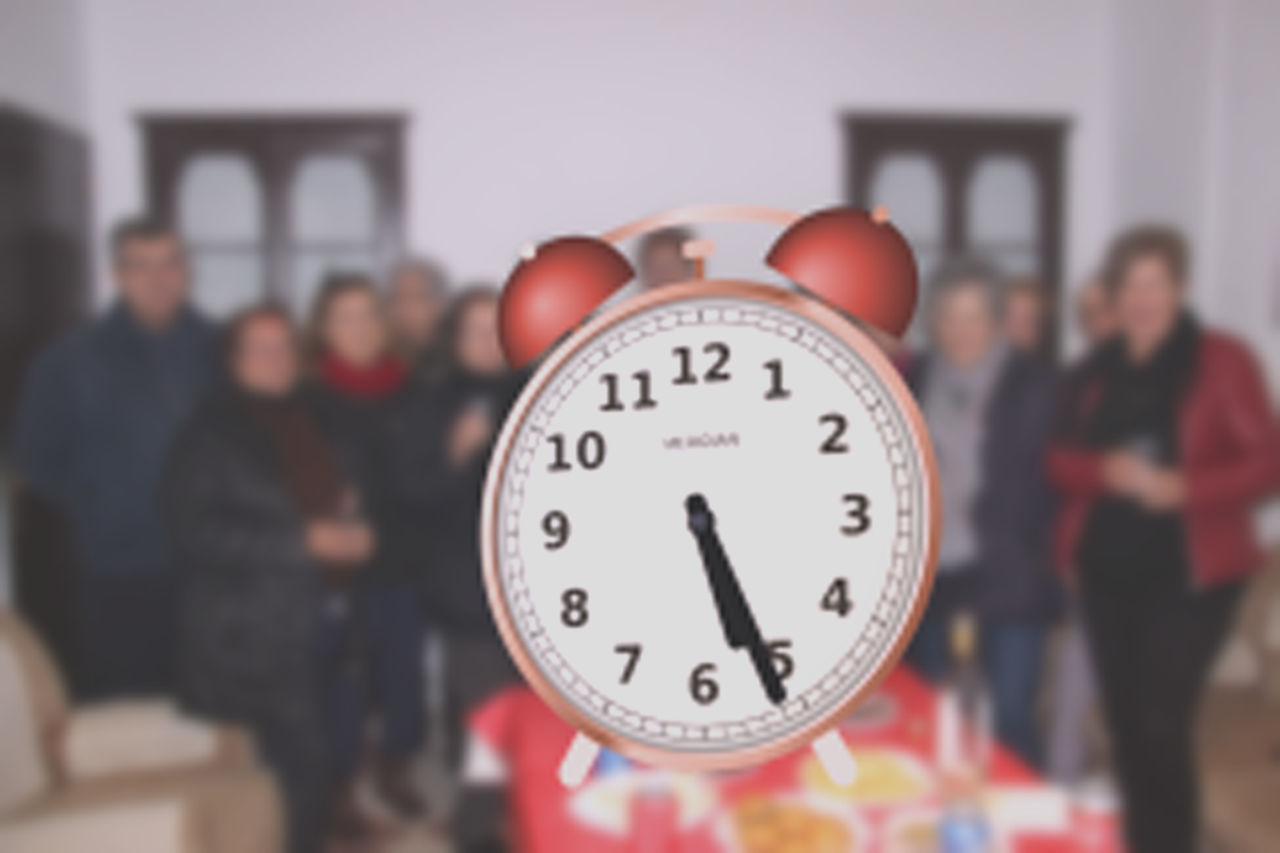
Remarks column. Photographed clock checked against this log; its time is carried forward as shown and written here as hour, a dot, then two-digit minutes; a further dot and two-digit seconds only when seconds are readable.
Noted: 5.26
